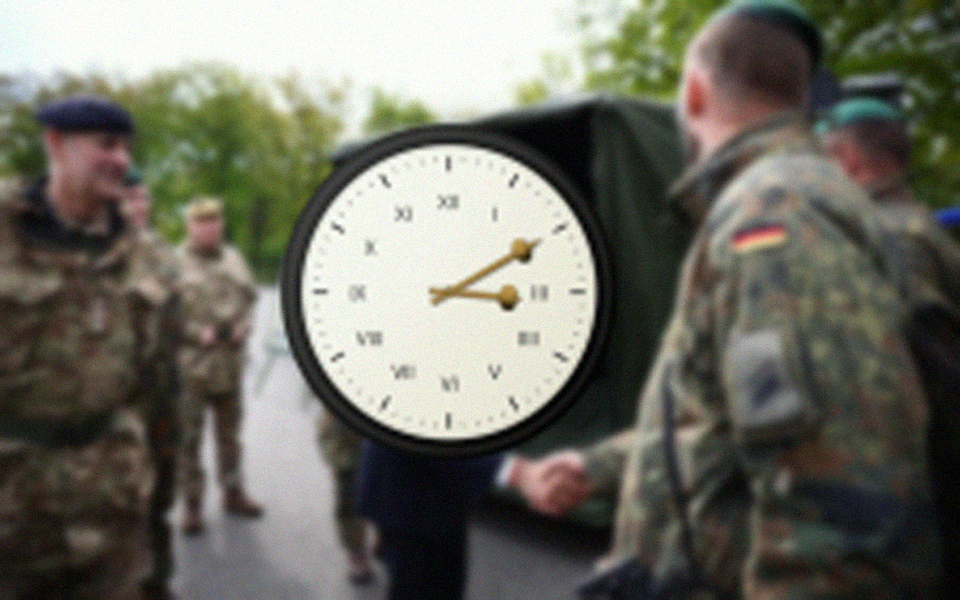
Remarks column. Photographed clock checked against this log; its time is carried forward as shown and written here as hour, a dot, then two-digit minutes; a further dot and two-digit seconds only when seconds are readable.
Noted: 3.10
